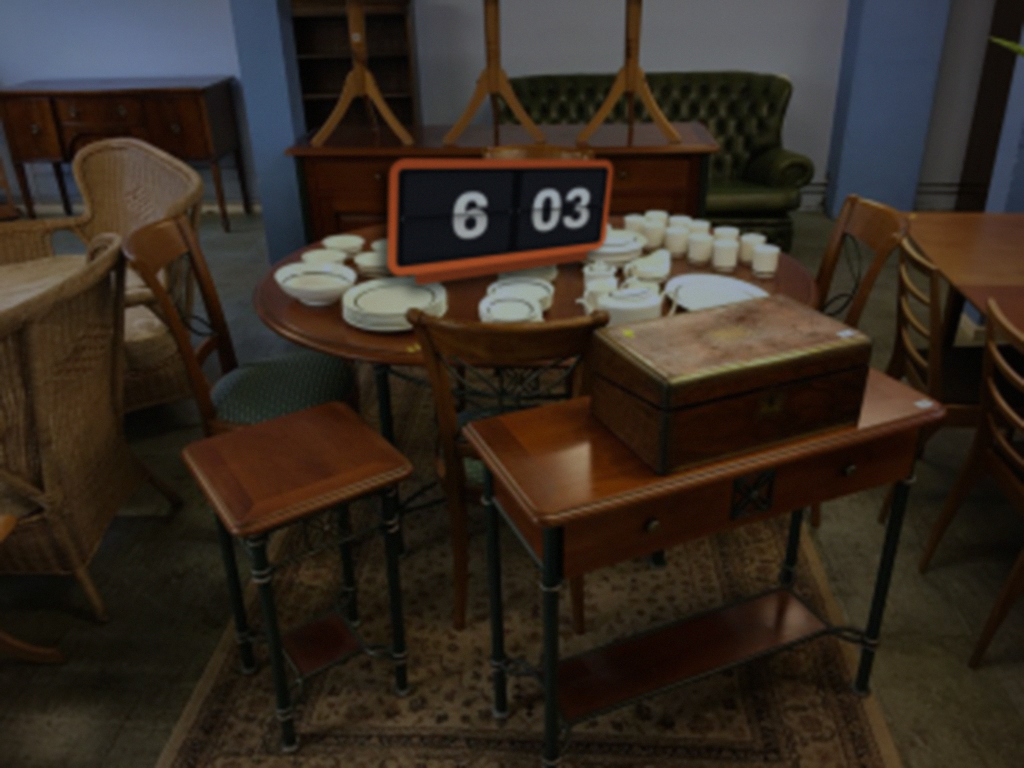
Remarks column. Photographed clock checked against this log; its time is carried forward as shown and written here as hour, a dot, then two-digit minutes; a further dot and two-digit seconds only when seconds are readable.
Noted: 6.03
